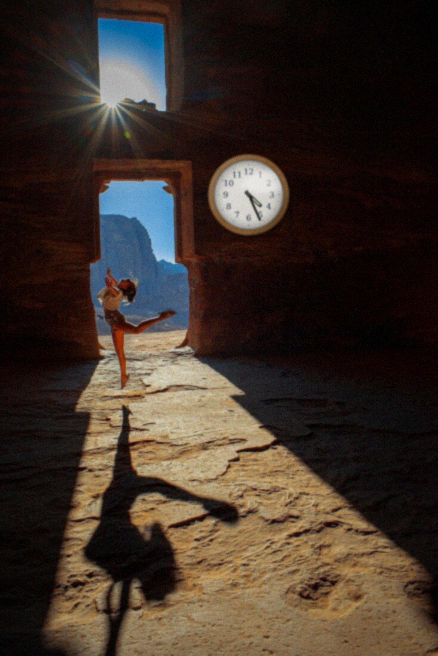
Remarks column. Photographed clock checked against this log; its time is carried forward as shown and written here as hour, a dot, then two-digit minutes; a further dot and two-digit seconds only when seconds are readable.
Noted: 4.26
